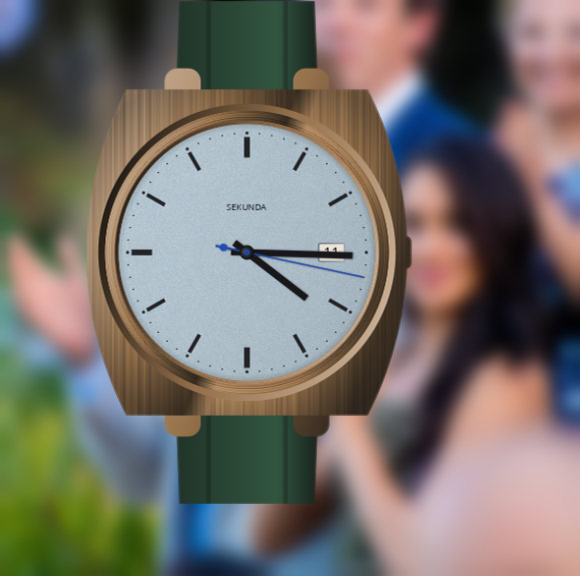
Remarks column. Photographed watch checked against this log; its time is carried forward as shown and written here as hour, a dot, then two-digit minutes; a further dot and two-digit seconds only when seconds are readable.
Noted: 4.15.17
